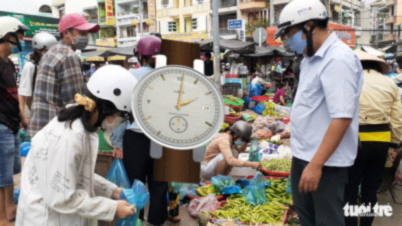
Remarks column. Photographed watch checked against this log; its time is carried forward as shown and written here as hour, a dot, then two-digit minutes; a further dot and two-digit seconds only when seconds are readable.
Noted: 2.01
